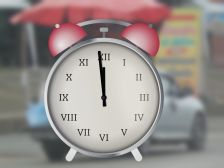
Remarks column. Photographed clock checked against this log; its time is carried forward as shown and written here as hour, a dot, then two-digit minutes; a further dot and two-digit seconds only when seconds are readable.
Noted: 11.59
